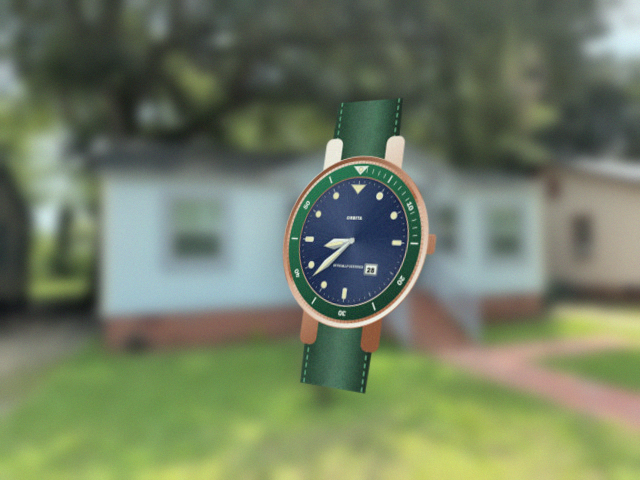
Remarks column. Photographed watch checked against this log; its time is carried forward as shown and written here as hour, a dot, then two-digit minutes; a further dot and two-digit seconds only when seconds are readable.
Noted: 8.38
